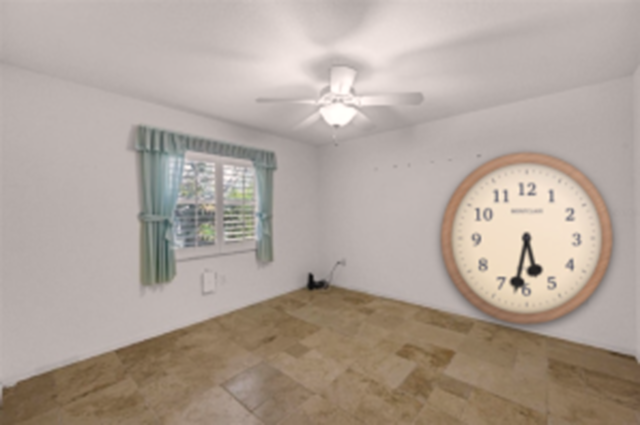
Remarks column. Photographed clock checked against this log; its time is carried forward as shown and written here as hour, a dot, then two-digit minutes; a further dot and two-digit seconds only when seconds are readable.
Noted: 5.32
